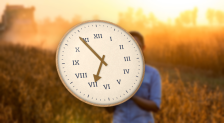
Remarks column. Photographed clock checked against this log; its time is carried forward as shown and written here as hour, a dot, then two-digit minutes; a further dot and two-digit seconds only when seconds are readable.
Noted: 6.54
